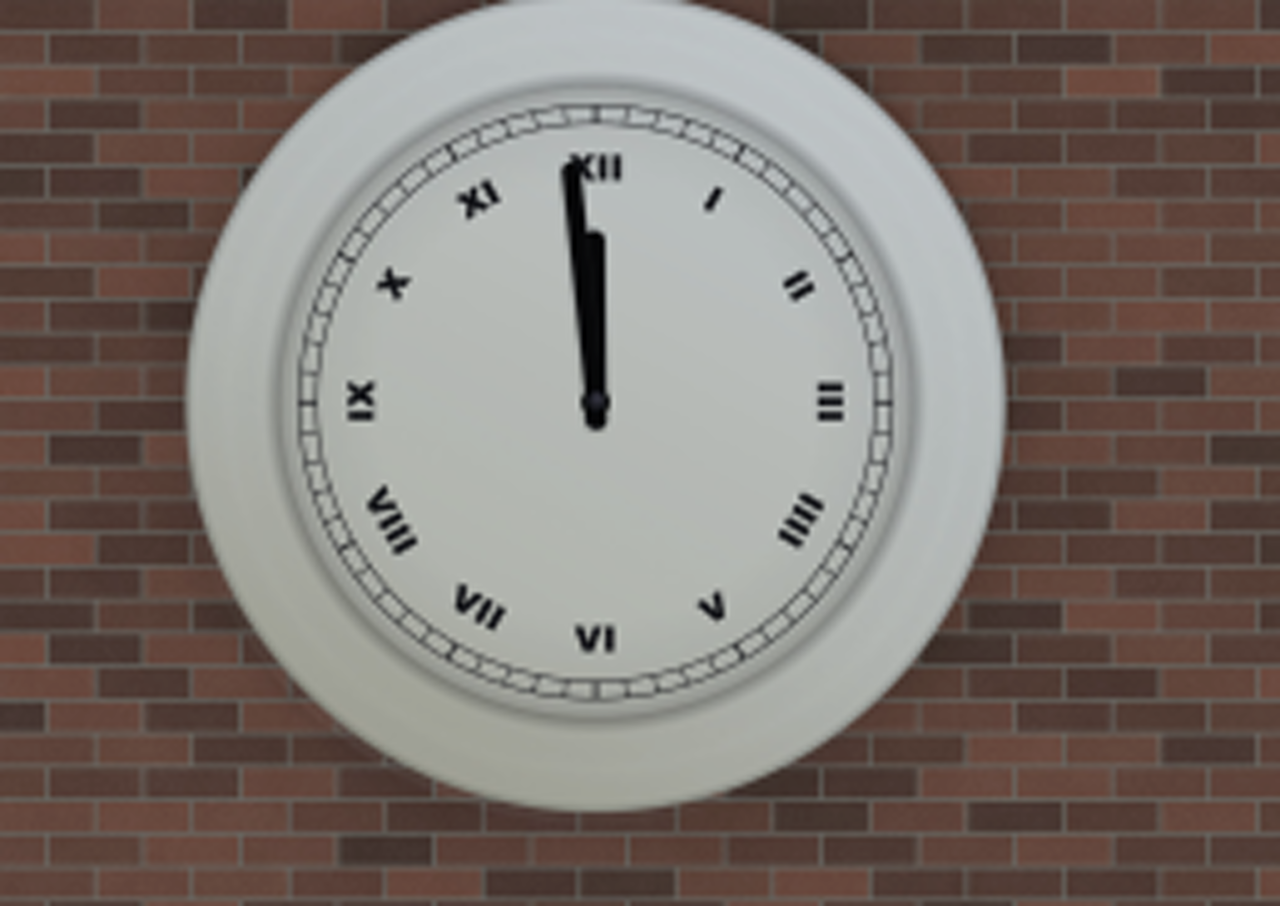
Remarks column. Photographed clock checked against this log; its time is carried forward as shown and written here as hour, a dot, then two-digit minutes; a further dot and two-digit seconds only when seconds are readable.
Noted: 11.59
